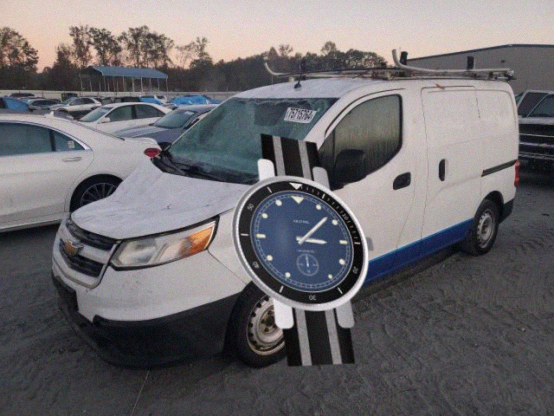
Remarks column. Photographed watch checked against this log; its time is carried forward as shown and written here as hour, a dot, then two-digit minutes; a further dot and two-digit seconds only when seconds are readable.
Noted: 3.08
